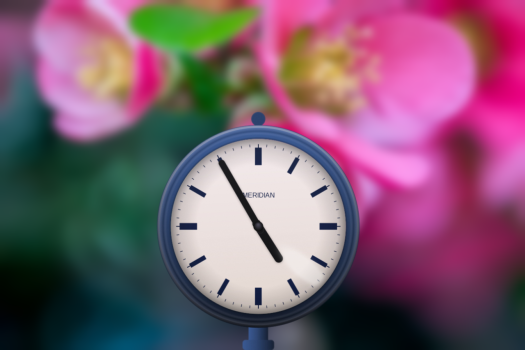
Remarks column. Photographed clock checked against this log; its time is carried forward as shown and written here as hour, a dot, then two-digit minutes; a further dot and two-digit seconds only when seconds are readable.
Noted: 4.55
